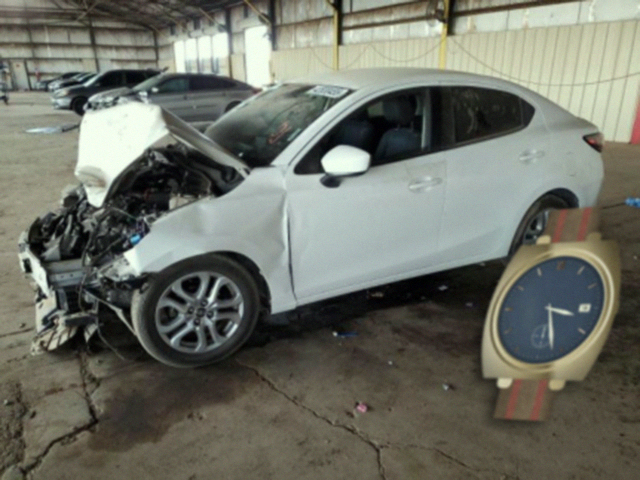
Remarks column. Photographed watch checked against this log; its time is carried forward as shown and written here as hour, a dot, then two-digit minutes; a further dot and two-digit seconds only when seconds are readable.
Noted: 3.27
